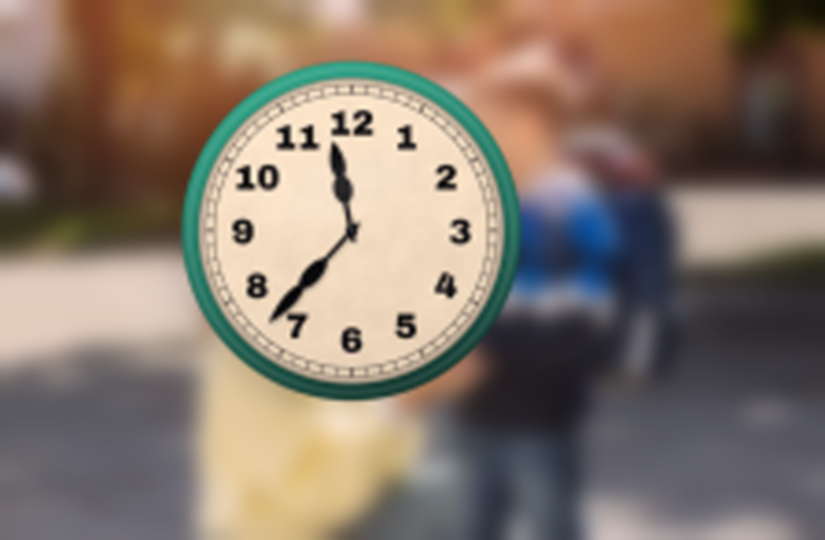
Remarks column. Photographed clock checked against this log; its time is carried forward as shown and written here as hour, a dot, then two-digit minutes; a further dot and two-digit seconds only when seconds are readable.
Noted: 11.37
